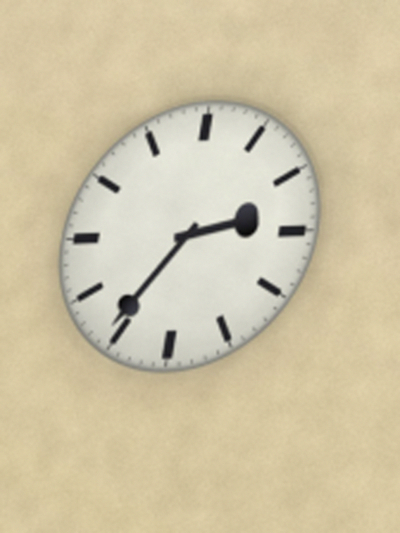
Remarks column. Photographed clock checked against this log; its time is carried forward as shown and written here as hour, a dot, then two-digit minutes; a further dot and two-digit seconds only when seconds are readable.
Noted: 2.36
